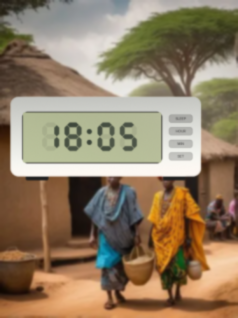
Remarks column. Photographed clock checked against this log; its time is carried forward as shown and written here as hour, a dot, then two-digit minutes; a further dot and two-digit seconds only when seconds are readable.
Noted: 18.05
